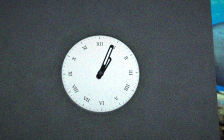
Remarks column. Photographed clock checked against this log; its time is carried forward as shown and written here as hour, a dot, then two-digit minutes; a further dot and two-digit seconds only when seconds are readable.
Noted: 1.04
